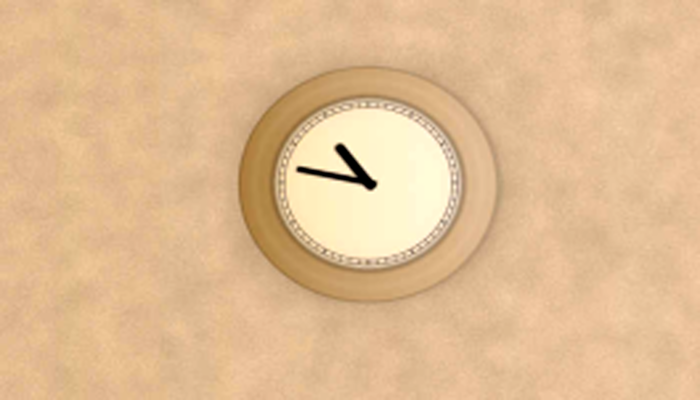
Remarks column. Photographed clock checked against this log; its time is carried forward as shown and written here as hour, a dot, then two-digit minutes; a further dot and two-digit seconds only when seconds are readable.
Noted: 10.47
